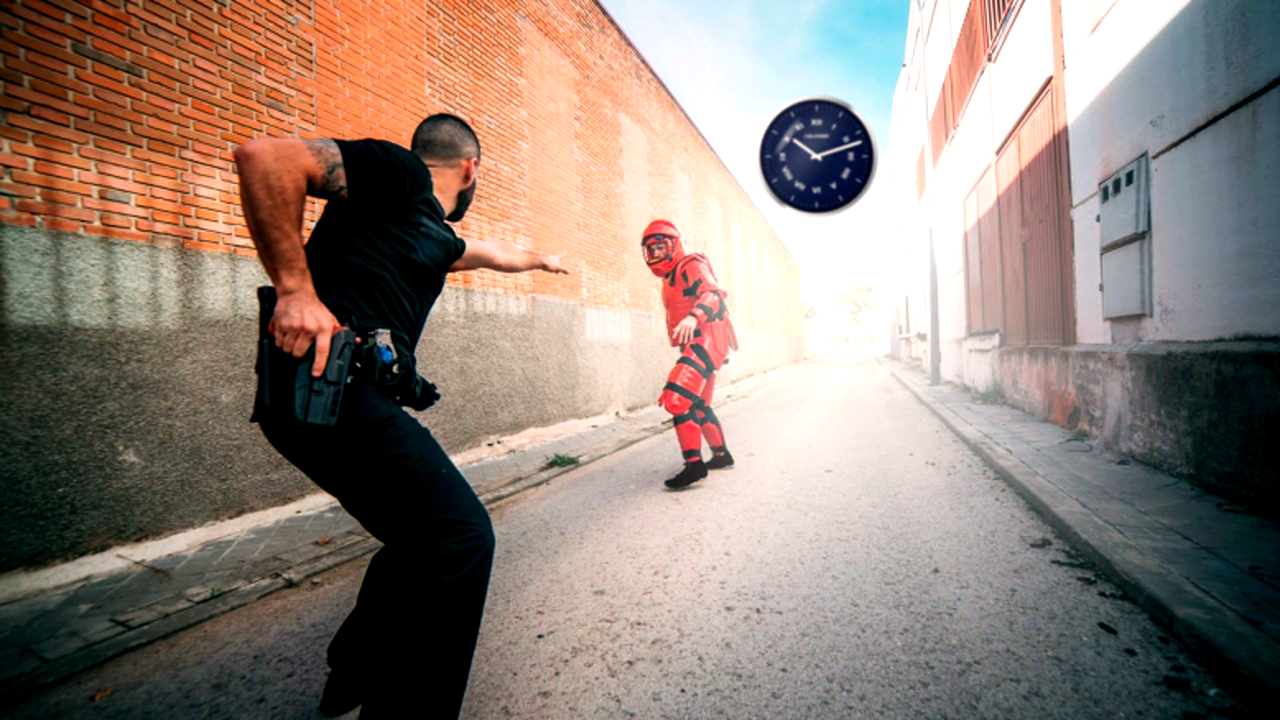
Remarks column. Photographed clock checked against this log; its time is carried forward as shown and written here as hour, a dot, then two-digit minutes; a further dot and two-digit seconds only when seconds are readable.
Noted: 10.12
